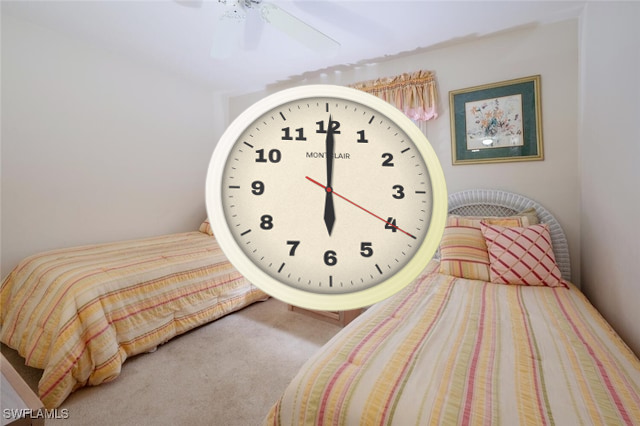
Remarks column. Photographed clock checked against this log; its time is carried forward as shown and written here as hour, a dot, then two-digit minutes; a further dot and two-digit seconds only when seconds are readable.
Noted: 6.00.20
